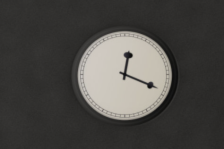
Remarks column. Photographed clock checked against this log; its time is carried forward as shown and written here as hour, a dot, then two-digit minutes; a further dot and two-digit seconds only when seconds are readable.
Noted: 12.19
